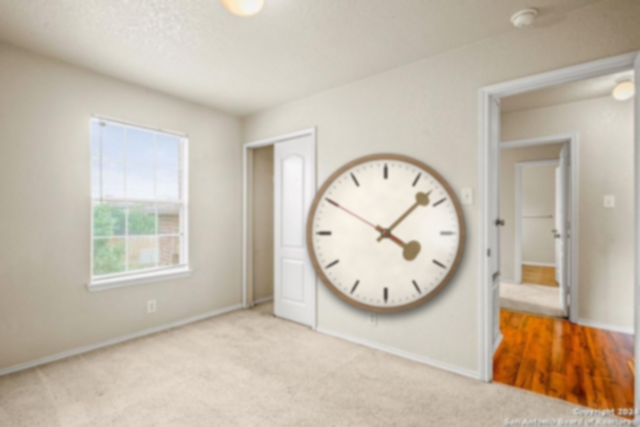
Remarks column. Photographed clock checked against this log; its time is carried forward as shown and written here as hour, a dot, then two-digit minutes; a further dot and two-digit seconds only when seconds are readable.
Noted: 4.07.50
